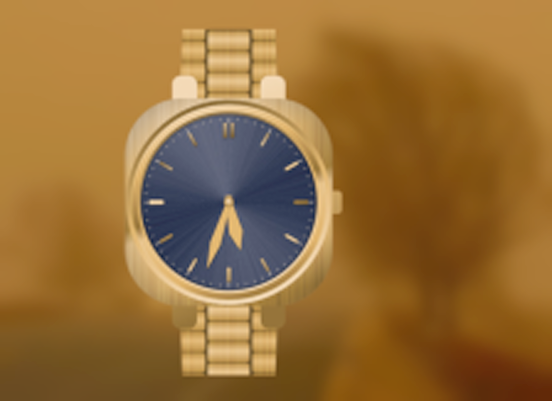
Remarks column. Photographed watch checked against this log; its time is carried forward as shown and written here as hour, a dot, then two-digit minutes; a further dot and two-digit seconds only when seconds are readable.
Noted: 5.33
